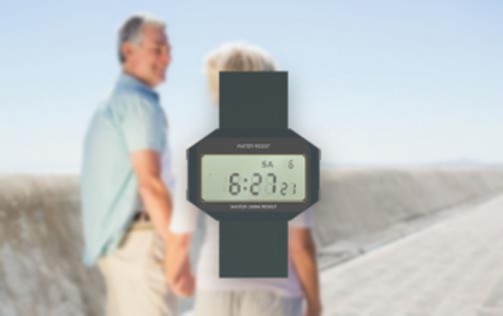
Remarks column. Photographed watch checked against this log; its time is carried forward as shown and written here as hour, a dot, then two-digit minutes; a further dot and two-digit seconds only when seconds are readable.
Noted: 6.27.21
